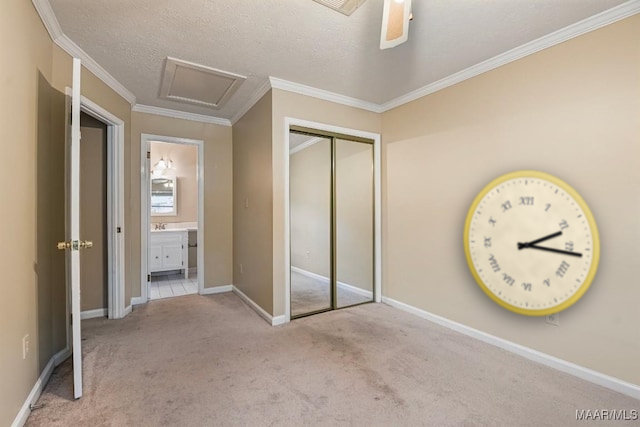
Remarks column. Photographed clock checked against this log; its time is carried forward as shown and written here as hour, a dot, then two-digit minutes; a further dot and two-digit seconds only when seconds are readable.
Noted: 2.16
